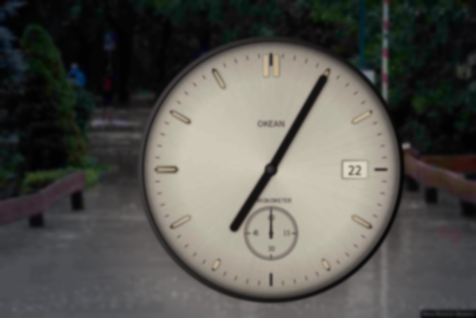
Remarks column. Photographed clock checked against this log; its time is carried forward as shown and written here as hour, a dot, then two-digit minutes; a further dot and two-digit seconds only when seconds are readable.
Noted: 7.05
